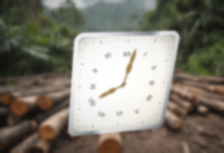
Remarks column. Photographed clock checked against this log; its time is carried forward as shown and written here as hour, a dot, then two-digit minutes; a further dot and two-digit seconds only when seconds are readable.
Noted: 8.02
